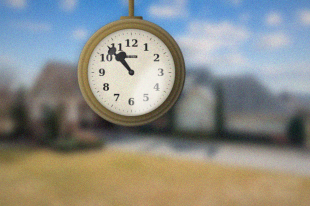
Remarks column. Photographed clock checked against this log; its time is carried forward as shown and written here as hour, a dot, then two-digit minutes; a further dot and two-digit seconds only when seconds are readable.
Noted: 10.53
